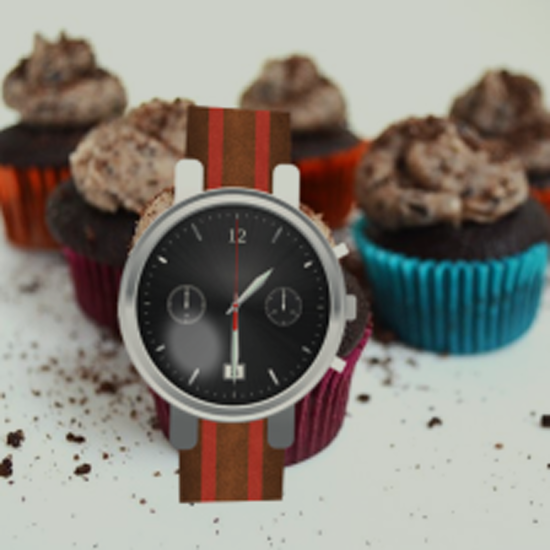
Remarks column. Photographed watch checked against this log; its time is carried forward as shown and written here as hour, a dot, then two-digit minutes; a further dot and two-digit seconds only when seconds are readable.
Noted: 1.30
